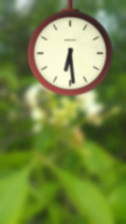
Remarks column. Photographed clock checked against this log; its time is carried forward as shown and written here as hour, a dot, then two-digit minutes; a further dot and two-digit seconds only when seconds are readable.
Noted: 6.29
